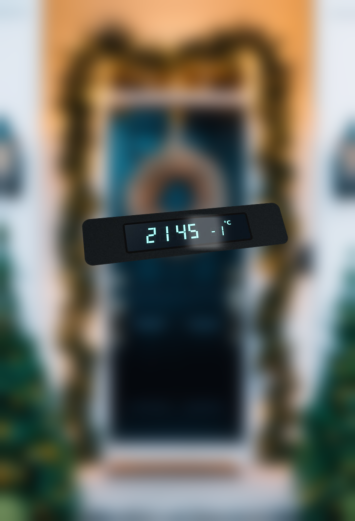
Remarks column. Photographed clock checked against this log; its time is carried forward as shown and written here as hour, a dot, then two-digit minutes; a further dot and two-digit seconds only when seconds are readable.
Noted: 21.45
